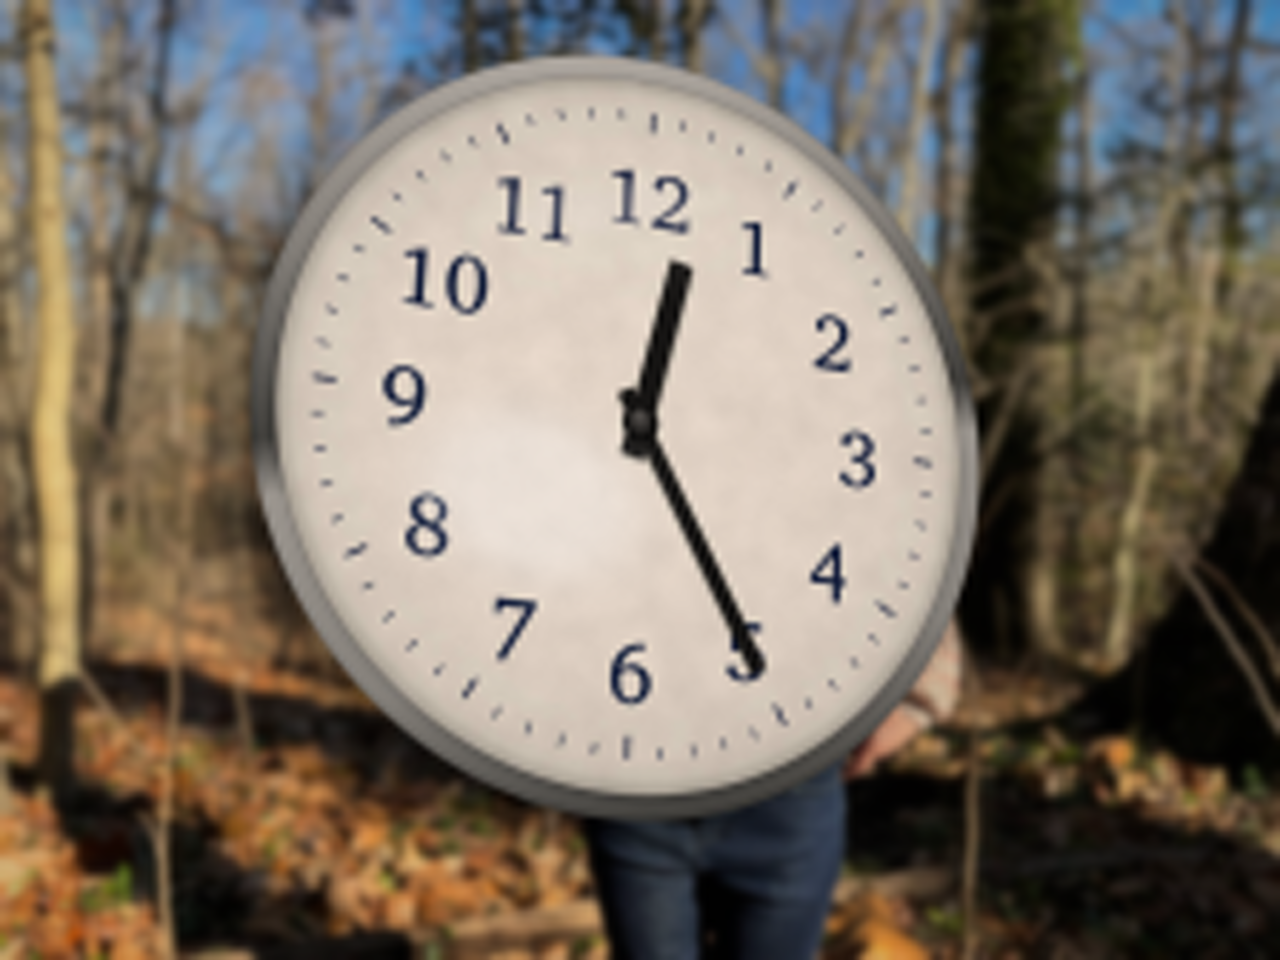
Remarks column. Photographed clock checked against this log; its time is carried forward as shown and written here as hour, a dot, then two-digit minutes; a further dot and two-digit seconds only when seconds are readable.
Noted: 12.25
